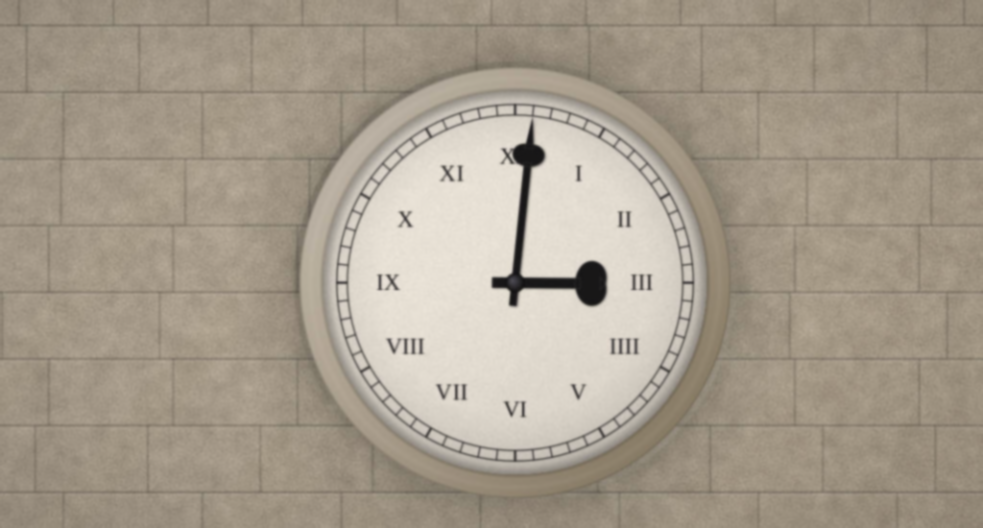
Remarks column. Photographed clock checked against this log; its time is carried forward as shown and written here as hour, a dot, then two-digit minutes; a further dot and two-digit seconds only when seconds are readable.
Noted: 3.01
